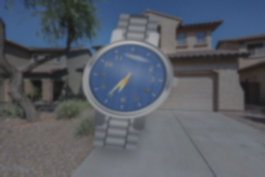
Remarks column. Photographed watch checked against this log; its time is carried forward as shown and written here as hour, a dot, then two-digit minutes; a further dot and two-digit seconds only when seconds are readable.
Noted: 6.36
